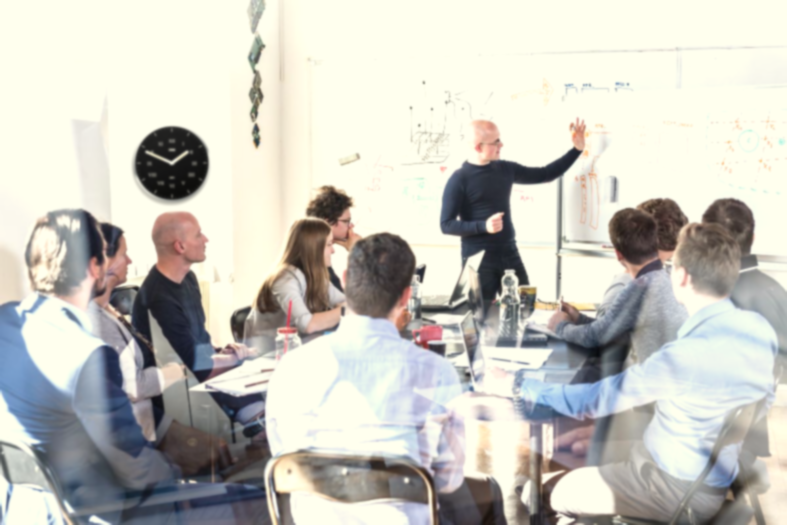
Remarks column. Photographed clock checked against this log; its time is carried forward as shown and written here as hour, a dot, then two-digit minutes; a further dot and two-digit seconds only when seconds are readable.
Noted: 1.49
